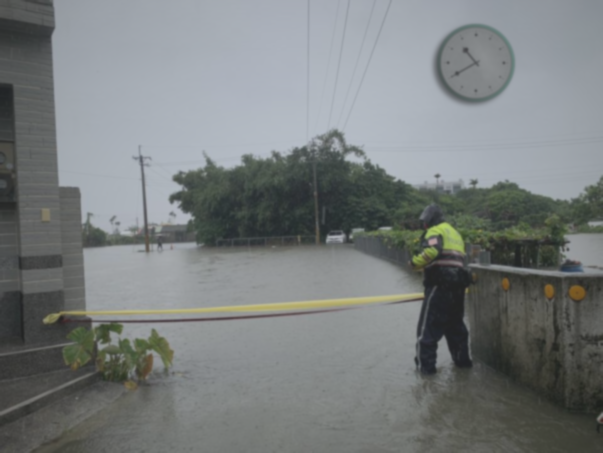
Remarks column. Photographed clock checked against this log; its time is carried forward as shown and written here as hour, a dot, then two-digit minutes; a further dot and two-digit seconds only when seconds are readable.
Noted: 10.40
